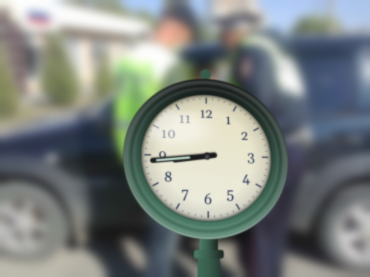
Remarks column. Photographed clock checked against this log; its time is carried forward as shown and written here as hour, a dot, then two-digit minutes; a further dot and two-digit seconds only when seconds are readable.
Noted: 8.44
